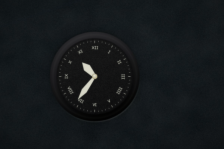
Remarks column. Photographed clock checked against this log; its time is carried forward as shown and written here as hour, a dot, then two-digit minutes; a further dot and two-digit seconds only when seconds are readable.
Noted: 10.36
